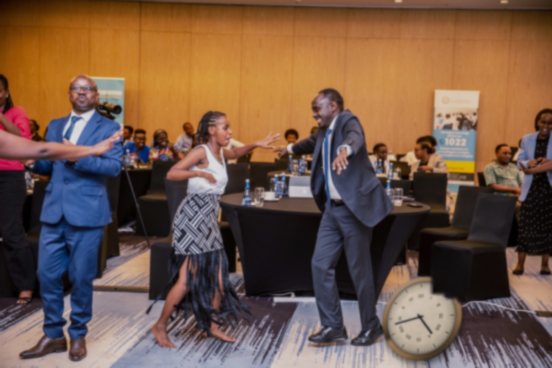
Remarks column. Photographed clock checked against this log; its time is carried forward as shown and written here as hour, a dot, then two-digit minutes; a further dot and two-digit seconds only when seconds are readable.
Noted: 4.43
